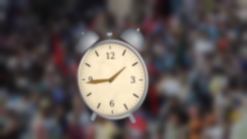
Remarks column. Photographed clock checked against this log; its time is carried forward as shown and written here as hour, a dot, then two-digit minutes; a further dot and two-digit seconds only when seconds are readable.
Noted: 1.44
